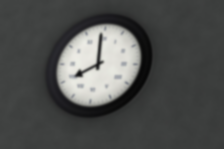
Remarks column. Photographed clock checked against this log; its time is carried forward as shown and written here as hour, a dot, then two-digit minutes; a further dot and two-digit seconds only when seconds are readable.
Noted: 7.59
